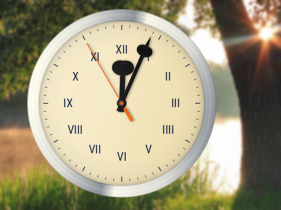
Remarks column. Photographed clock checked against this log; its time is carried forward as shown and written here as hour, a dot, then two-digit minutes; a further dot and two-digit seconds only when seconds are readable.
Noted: 12.03.55
